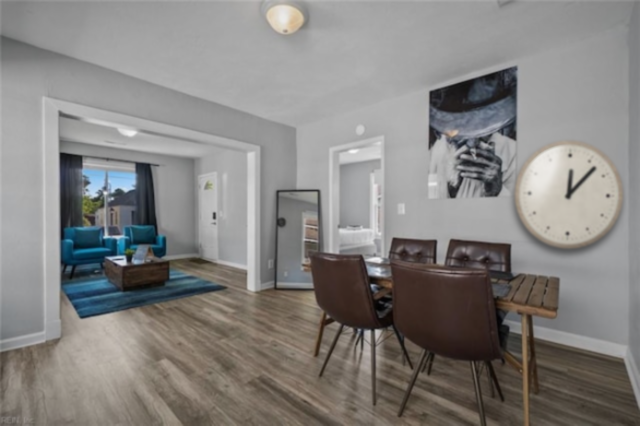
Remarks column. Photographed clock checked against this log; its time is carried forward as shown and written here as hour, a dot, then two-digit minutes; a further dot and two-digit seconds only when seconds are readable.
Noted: 12.07
